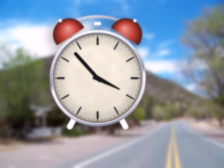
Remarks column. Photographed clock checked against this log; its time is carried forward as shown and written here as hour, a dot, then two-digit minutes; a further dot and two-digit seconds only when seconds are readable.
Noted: 3.53
